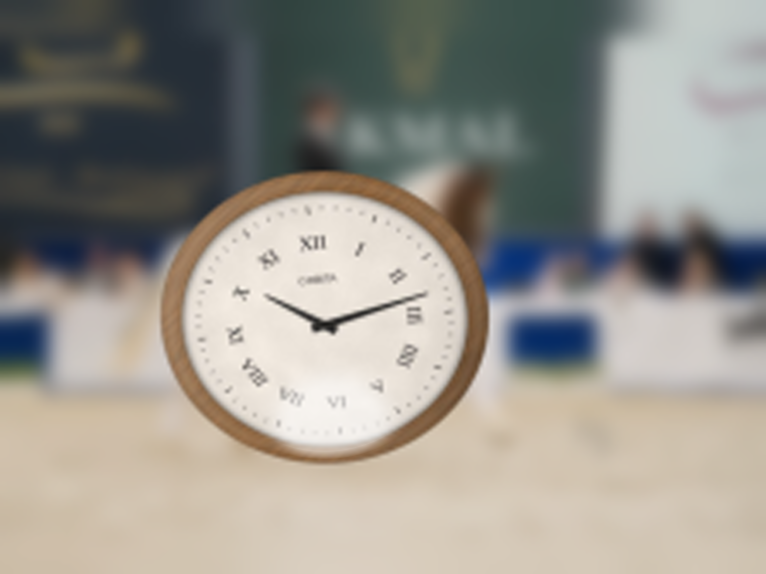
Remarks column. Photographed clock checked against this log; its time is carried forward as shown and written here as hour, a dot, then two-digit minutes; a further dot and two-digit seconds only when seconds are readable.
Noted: 10.13
